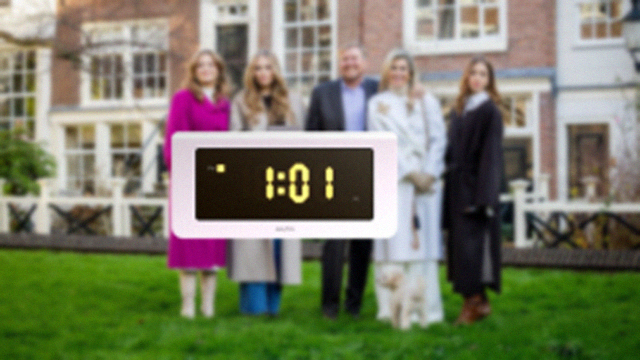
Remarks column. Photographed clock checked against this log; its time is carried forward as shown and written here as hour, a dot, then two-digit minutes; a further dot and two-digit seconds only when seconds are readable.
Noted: 1.01
